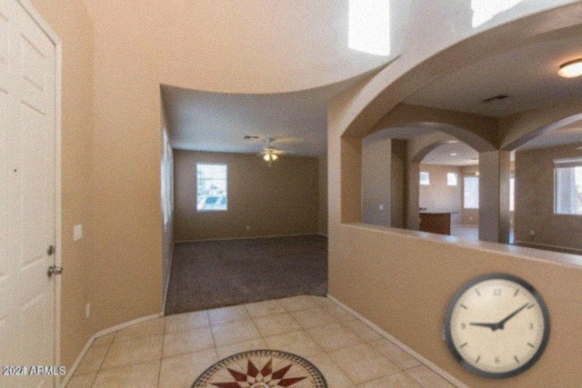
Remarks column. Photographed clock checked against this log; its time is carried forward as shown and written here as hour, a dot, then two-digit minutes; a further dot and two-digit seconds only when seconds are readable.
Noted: 9.09
